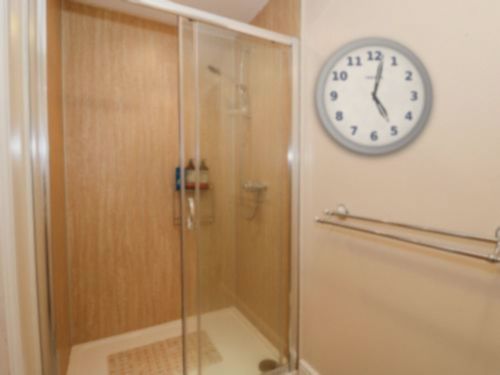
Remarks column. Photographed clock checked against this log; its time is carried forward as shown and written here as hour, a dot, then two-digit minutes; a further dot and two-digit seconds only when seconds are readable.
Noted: 5.02
